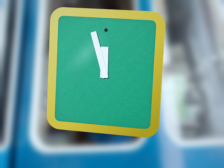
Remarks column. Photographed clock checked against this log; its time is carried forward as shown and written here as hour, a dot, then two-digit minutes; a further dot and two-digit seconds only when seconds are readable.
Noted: 11.57
